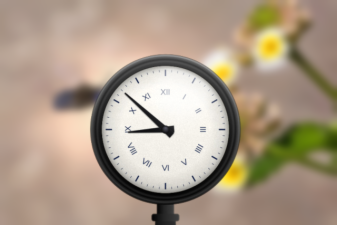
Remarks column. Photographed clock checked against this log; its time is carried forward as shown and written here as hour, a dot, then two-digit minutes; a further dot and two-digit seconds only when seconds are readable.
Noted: 8.52
